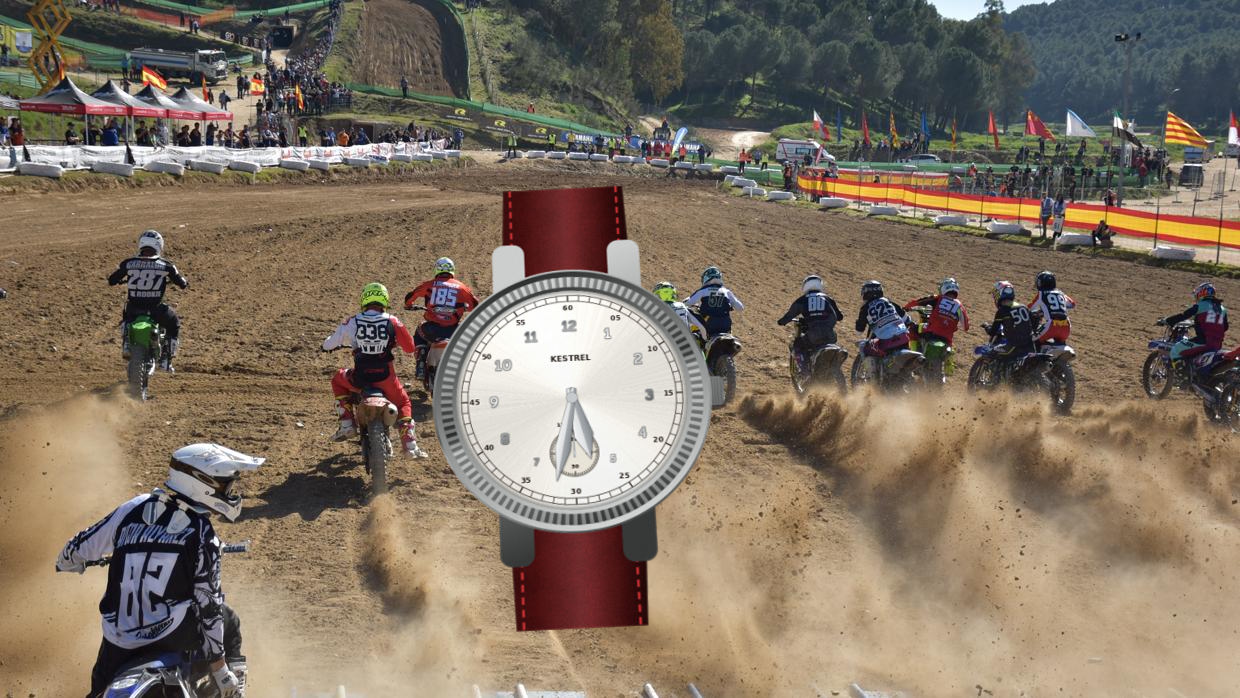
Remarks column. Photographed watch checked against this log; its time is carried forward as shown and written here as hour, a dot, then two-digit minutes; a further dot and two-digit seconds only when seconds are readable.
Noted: 5.32
